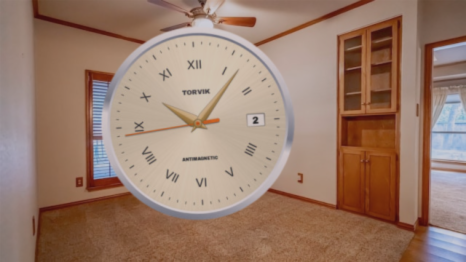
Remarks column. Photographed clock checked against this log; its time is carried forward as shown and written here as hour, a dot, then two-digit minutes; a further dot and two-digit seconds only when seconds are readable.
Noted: 10.06.44
